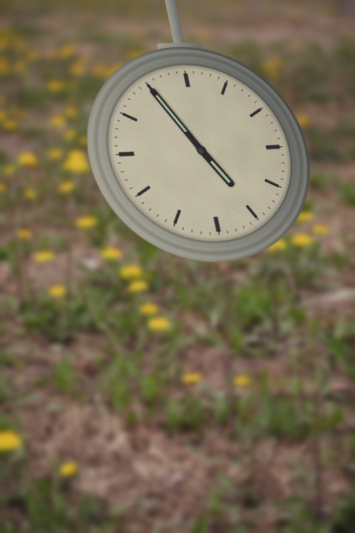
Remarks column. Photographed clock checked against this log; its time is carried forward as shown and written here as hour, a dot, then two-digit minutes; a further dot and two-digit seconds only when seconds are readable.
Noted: 4.55
